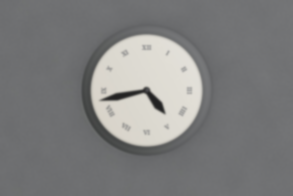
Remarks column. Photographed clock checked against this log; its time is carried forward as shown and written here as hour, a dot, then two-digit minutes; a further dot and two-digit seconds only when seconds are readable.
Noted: 4.43
